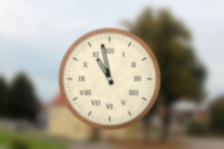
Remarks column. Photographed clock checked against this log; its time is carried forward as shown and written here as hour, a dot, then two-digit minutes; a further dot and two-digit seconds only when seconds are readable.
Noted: 10.58
